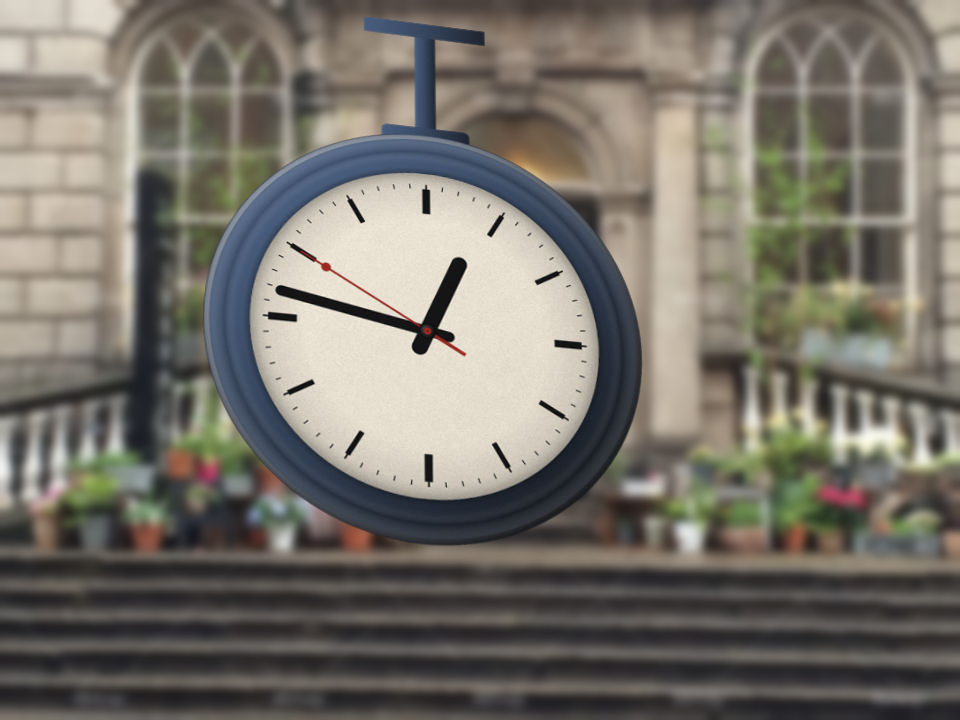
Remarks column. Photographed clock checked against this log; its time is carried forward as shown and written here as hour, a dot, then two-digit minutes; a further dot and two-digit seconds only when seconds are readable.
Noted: 12.46.50
